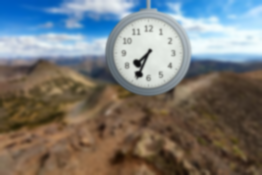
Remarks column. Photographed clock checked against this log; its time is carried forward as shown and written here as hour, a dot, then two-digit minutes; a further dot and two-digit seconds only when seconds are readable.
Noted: 7.34
